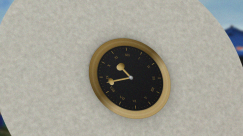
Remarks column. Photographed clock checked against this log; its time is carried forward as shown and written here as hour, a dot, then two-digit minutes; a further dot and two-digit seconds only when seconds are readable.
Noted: 10.43
